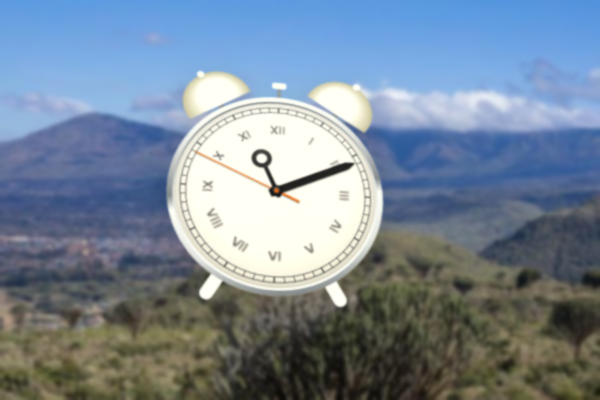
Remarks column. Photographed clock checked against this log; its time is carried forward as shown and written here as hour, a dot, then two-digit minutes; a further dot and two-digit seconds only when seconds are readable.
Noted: 11.10.49
